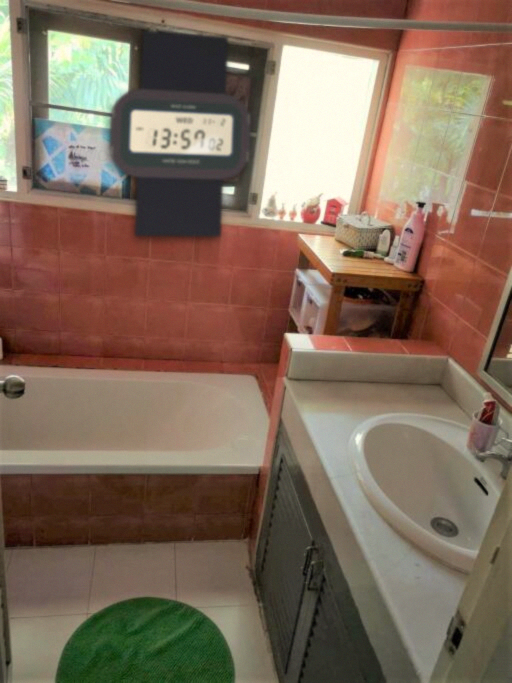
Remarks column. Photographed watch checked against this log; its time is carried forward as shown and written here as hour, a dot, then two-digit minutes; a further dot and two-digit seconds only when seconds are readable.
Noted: 13.57.02
